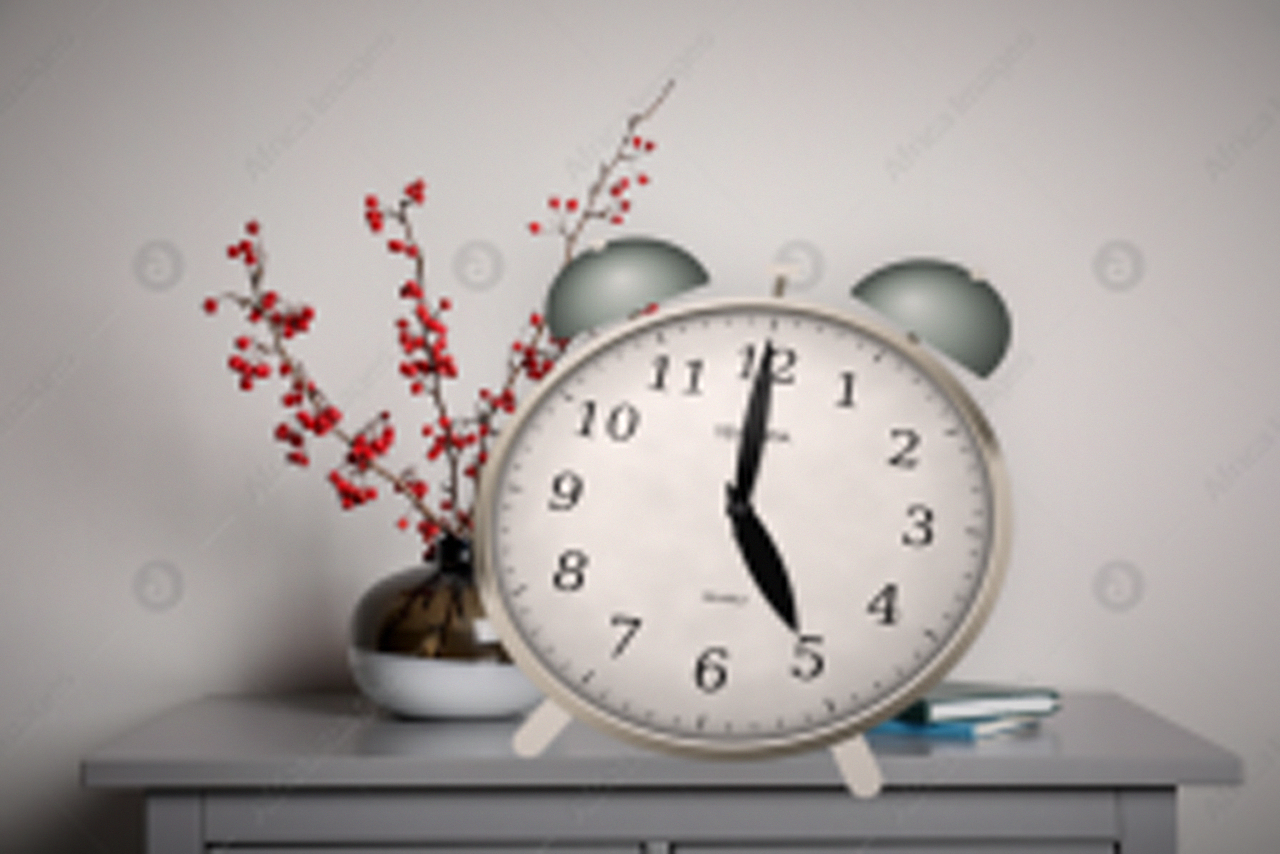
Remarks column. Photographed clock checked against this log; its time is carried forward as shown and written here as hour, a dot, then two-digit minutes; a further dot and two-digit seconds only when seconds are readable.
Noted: 5.00
